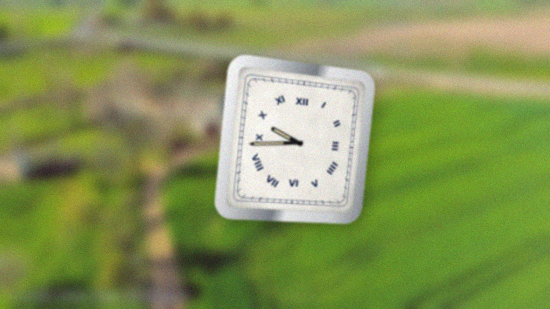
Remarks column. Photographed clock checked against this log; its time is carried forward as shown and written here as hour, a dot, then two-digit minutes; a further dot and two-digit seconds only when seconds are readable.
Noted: 9.44
